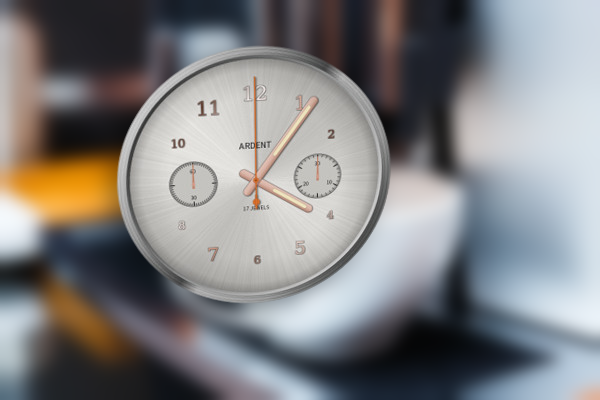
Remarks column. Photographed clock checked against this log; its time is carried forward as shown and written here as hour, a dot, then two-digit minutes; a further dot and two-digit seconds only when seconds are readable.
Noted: 4.06
